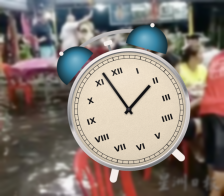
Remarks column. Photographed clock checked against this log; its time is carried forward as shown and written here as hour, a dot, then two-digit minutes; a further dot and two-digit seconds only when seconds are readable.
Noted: 1.57
